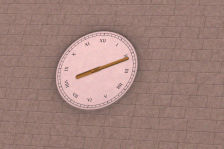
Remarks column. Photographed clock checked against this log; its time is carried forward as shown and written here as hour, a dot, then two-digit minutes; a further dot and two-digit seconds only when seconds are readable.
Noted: 8.11
